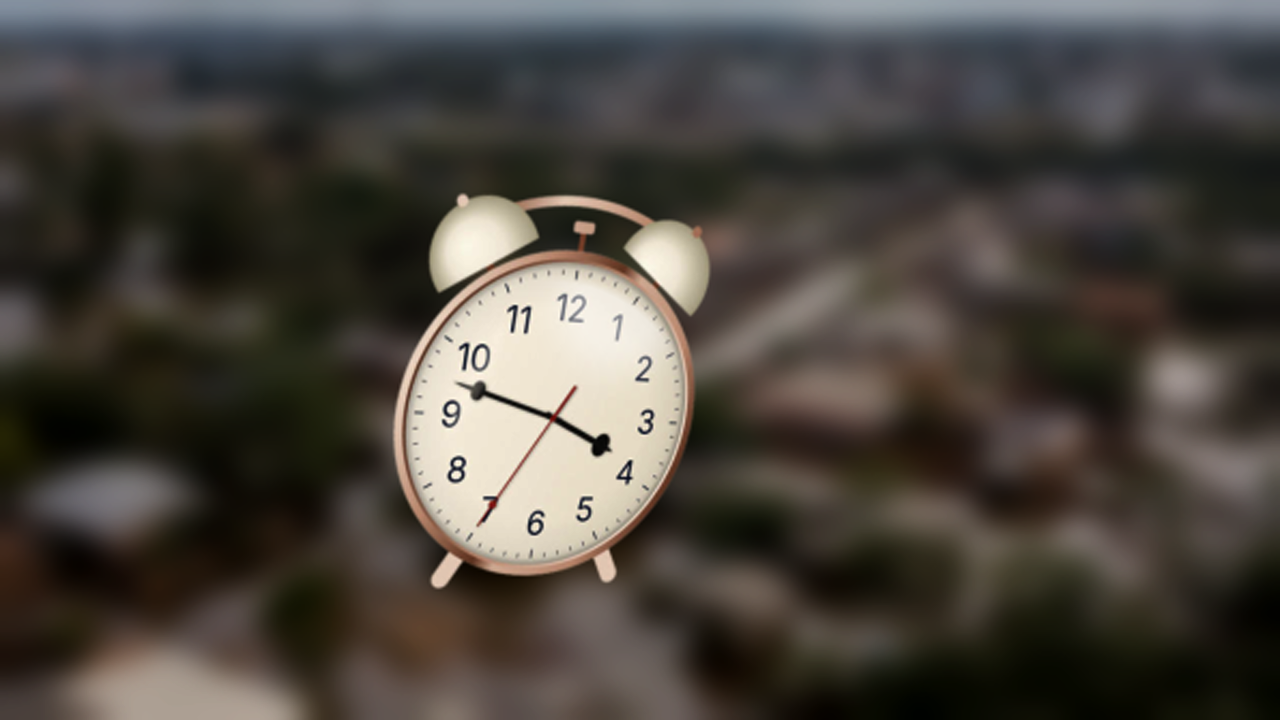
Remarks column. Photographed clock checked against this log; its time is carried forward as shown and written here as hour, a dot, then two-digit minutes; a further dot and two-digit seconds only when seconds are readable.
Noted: 3.47.35
